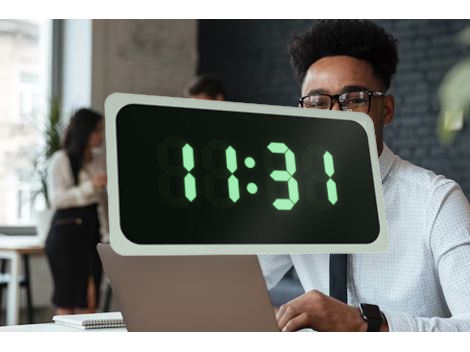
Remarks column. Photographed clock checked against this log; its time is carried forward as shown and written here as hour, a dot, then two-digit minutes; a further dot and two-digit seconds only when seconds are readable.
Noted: 11.31
